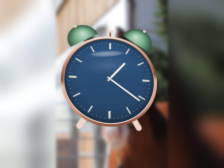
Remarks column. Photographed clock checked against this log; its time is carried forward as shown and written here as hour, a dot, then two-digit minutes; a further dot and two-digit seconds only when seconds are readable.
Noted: 1.21
